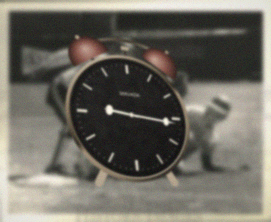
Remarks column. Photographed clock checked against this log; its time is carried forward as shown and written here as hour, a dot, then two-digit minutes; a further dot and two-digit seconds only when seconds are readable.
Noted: 9.16
